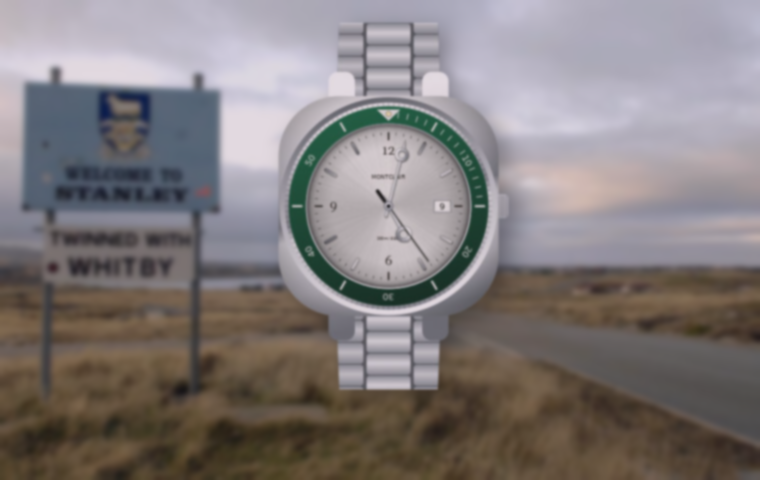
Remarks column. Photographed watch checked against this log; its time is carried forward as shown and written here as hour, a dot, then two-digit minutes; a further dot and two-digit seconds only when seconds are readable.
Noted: 5.02.24
